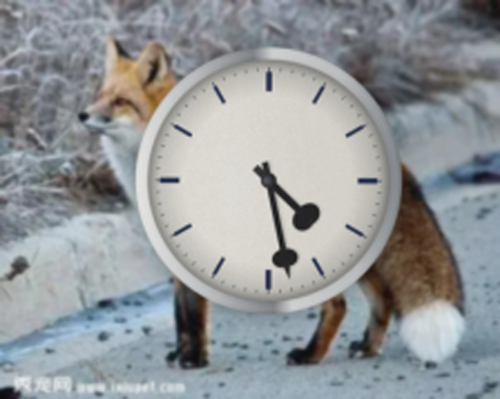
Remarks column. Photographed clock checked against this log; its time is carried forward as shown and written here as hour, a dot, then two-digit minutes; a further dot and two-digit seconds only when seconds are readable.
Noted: 4.28
